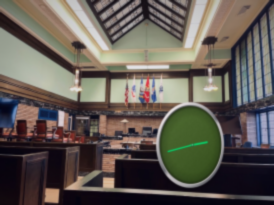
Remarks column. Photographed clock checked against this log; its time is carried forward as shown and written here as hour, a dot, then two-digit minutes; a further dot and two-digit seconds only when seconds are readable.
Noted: 2.43
